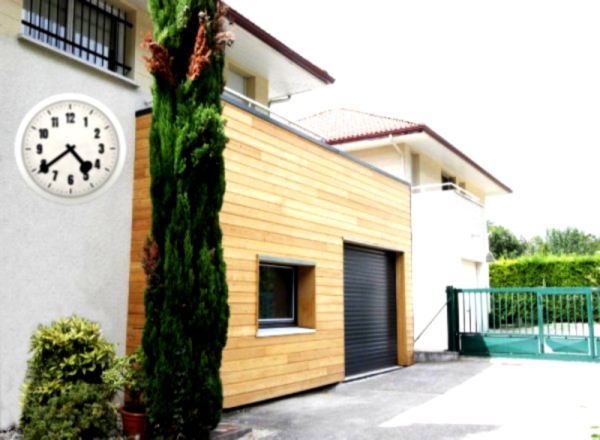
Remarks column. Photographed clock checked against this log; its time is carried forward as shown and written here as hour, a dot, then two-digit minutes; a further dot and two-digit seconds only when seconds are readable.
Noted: 4.39
